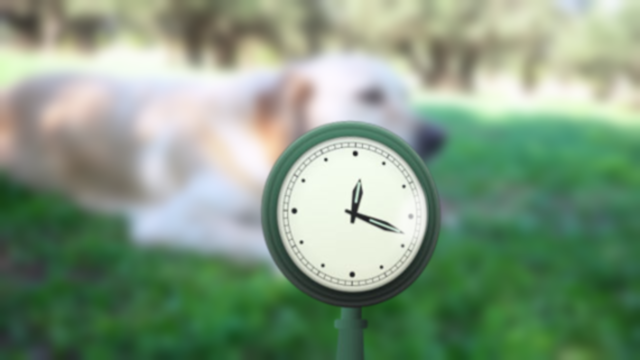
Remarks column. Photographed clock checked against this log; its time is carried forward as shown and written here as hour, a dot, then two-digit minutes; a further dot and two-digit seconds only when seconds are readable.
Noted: 12.18
